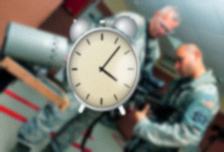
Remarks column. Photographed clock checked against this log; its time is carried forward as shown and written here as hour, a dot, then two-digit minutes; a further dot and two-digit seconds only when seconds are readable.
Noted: 4.07
